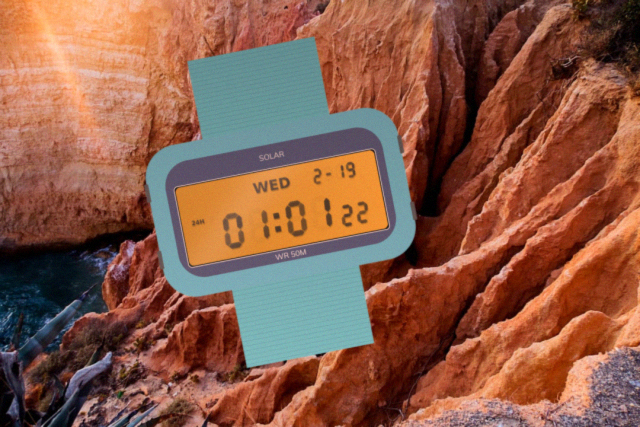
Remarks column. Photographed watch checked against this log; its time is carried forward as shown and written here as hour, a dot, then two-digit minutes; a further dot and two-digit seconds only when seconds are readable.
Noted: 1.01.22
